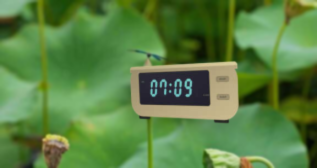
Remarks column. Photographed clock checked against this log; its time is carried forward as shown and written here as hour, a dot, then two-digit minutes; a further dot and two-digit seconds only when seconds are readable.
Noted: 7.09
